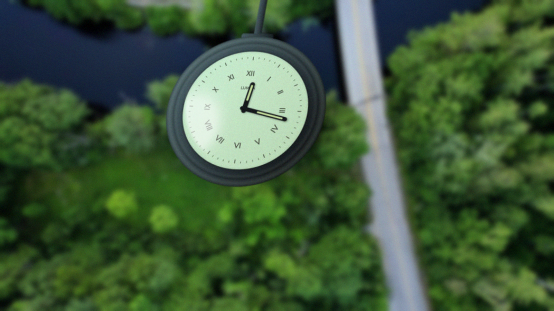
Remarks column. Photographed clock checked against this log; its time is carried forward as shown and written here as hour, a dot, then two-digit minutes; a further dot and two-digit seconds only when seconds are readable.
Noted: 12.17
